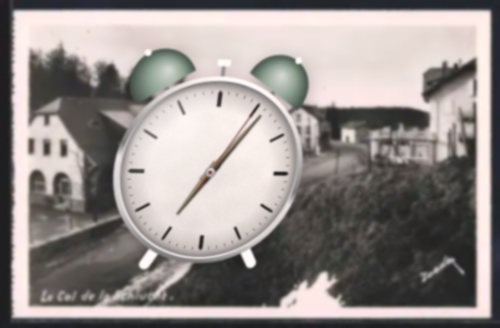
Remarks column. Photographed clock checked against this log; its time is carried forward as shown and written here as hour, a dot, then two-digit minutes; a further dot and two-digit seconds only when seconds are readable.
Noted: 7.06.05
